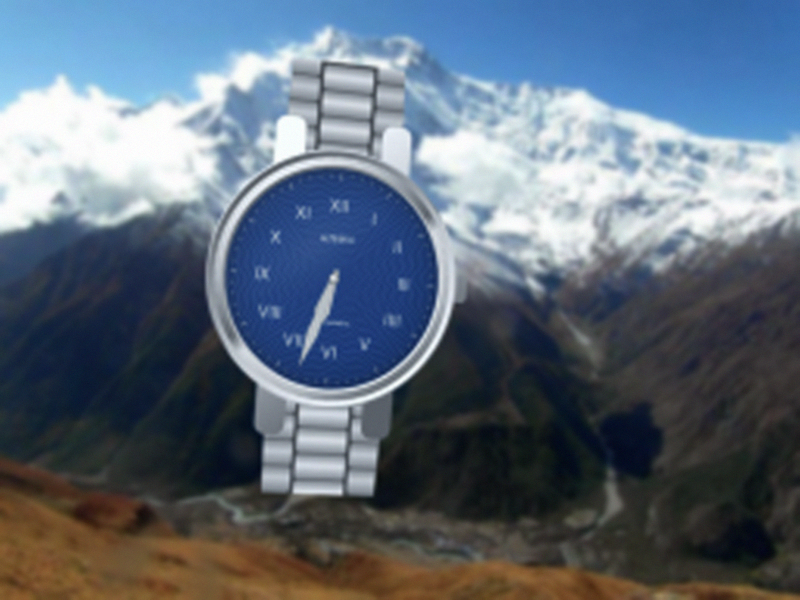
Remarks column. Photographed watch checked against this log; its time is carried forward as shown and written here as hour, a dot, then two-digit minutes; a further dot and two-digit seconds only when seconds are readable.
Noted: 6.33
